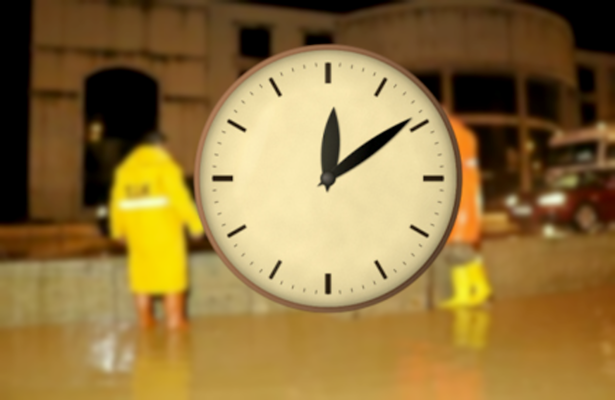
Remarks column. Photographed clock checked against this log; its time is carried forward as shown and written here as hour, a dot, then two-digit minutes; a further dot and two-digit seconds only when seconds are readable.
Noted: 12.09
